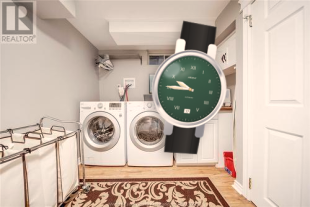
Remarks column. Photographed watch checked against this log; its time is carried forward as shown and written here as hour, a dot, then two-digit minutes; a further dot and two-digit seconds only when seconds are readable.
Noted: 9.45
